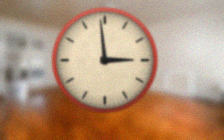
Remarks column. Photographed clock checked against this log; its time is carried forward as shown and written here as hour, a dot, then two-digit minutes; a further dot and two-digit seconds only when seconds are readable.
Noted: 2.59
